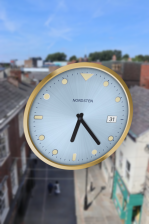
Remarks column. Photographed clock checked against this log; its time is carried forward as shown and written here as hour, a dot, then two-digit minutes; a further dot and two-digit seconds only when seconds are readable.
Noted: 6.23
